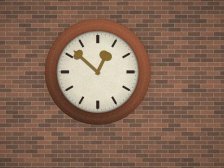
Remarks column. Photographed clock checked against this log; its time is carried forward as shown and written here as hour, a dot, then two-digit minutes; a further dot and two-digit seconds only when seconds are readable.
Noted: 12.52
